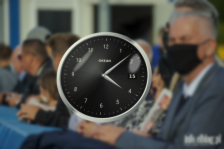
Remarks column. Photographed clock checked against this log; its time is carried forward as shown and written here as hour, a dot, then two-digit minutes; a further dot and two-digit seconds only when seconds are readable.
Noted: 4.08
